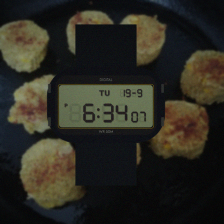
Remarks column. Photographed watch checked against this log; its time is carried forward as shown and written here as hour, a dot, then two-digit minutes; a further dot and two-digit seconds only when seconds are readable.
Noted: 6.34.07
